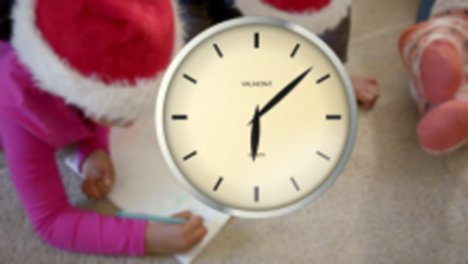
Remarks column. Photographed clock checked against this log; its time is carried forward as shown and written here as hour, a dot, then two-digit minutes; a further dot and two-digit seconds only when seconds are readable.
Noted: 6.08
